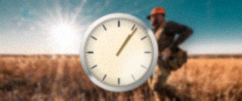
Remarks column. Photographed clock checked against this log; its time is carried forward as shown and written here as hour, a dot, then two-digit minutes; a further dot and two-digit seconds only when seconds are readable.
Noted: 1.06
